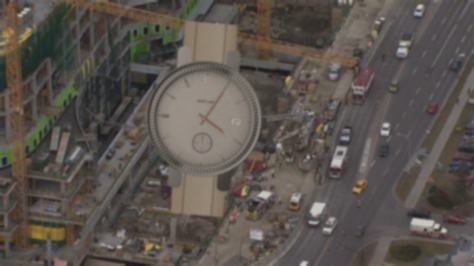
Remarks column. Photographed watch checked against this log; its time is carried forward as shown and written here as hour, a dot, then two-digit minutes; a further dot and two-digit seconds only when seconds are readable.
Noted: 4.05
